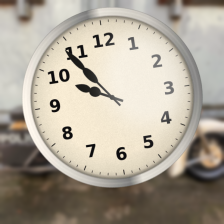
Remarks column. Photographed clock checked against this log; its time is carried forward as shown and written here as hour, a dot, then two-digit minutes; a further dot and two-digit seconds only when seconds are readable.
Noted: 9.54
